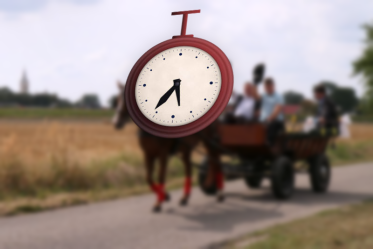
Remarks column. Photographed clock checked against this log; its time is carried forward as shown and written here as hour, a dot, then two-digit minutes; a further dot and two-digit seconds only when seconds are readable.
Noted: 5.36
